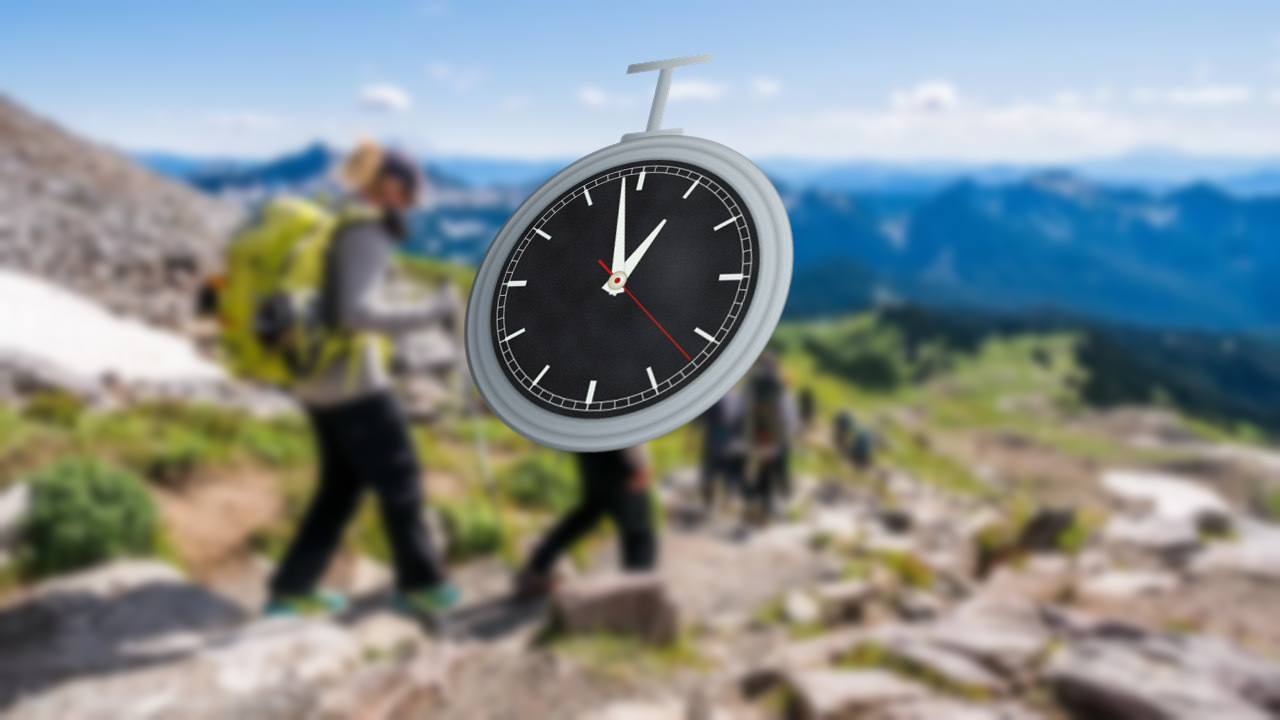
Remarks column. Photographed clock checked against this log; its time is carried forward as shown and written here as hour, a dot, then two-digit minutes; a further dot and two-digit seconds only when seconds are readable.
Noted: 12.58.22
